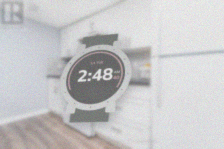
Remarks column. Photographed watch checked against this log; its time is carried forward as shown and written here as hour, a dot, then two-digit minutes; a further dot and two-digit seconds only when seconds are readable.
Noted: 2.48
